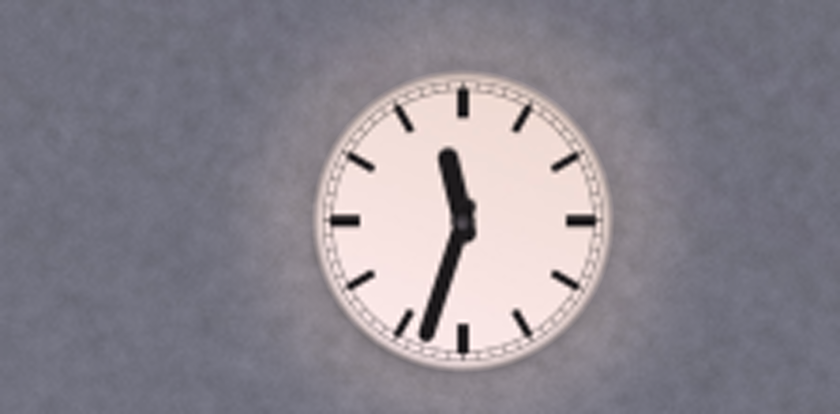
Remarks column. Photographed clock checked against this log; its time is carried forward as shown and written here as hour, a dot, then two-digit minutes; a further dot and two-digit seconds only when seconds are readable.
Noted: 11.33
